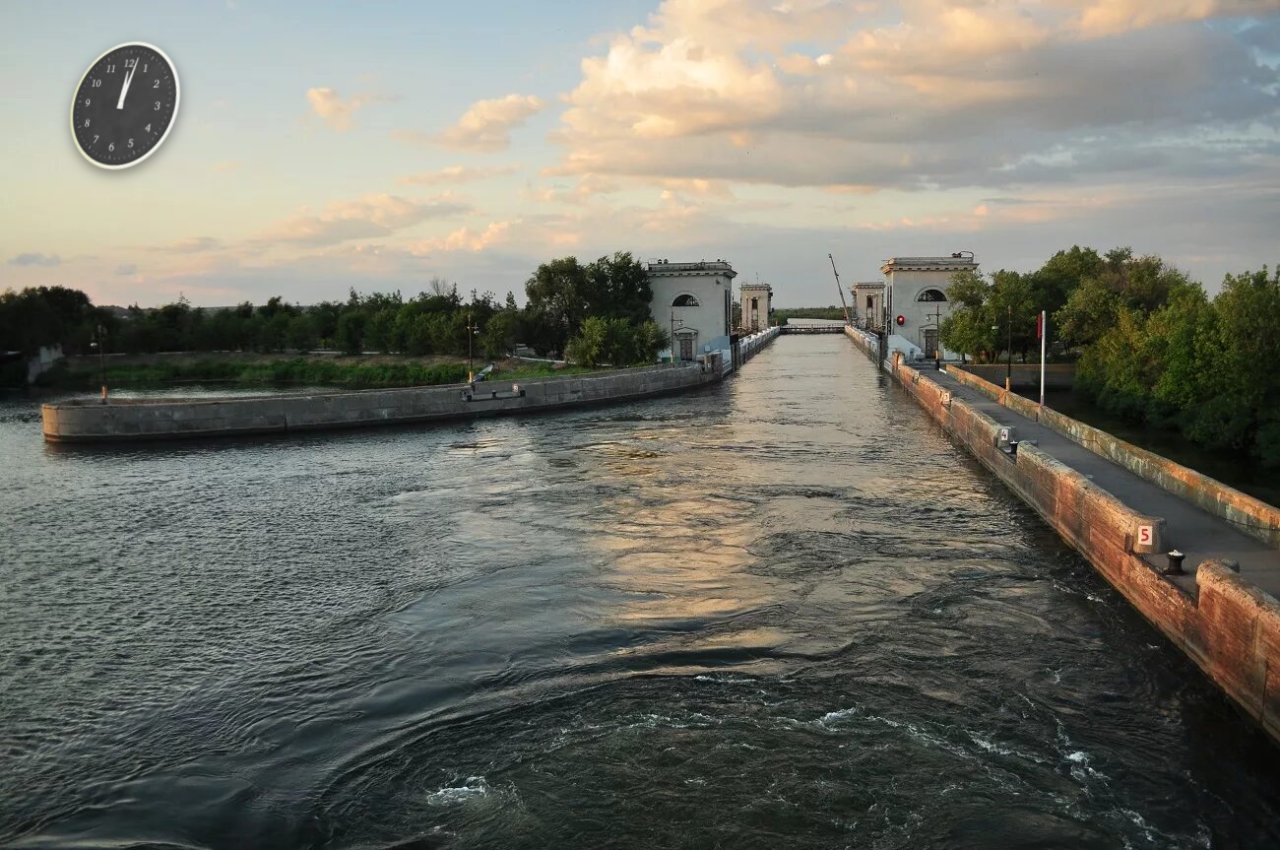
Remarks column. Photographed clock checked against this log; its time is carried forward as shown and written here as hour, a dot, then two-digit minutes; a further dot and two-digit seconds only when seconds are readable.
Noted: 12.02
